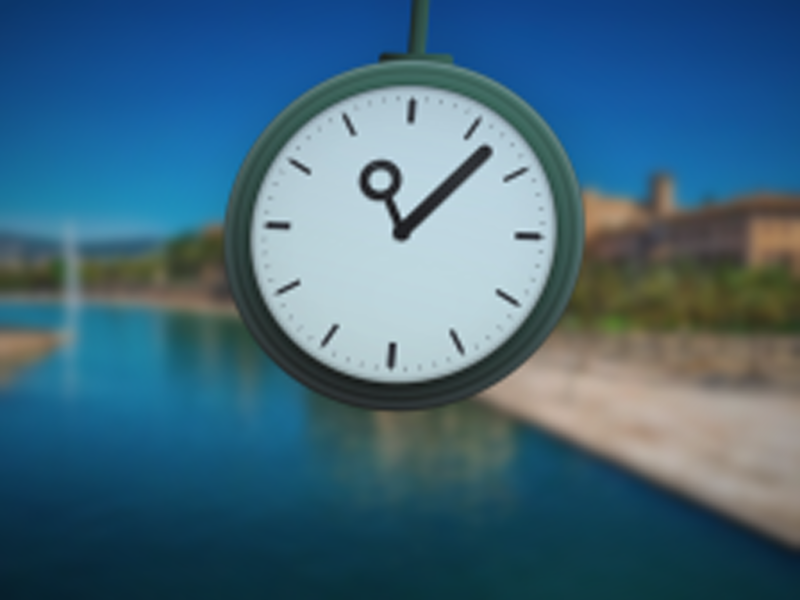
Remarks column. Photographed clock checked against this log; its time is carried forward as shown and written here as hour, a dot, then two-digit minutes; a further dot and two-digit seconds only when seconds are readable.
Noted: 11.07
